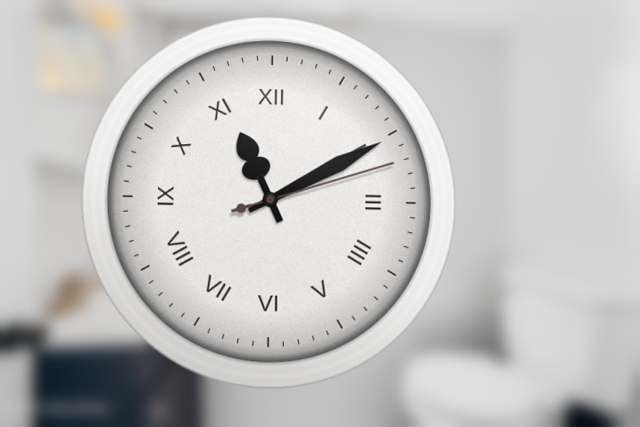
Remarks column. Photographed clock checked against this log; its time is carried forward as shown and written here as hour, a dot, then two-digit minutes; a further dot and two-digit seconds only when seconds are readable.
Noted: 11.10.12
